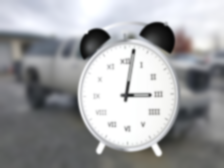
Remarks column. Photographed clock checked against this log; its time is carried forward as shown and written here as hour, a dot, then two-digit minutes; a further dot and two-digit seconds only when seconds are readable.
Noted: 3.02
